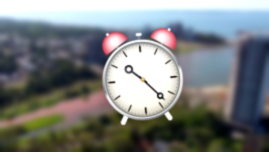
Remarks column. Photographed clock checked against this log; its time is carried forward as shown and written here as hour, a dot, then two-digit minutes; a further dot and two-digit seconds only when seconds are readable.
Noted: 10.23
